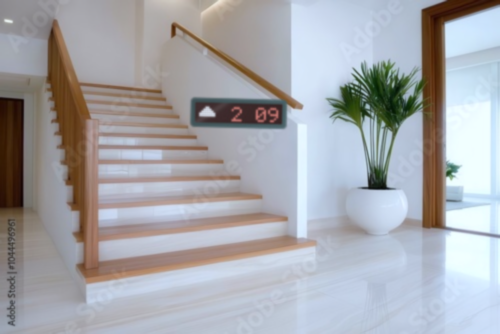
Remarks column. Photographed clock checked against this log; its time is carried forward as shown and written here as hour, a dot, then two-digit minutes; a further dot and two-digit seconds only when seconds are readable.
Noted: 2.09
